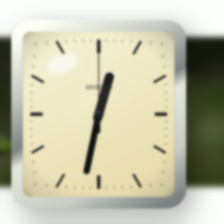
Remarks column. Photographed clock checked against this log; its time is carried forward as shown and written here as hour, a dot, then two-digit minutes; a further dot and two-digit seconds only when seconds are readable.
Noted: 12.32.00
